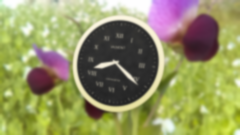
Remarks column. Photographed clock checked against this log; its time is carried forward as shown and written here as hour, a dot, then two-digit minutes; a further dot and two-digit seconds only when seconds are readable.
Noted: 8.21
